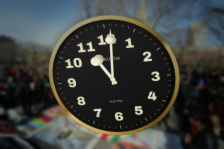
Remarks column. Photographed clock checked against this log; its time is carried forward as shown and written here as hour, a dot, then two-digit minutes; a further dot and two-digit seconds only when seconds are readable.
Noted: 11.01
